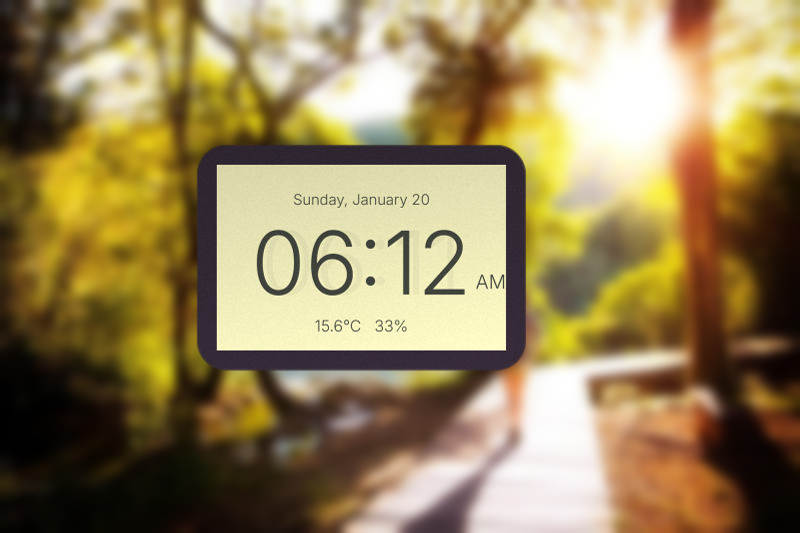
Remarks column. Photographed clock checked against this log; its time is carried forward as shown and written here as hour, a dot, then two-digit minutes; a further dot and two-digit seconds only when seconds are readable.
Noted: 6.12
